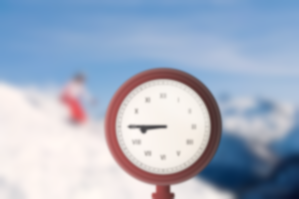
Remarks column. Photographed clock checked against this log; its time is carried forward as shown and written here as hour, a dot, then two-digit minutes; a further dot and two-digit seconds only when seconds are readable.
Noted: 8.45
